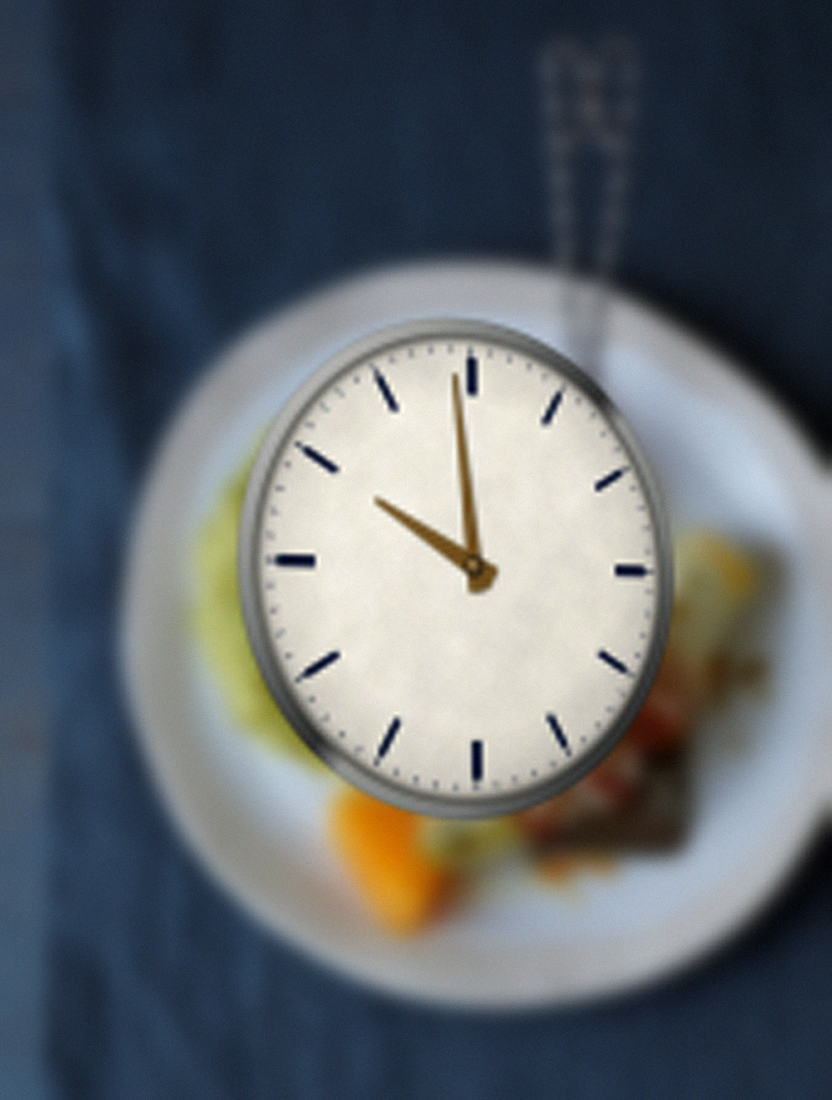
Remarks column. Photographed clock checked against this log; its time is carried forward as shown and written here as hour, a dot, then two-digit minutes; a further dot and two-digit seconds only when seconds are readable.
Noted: 9.59
